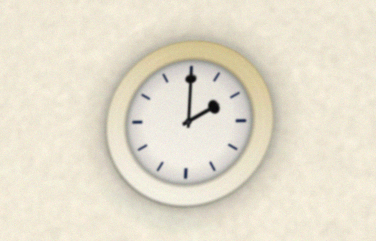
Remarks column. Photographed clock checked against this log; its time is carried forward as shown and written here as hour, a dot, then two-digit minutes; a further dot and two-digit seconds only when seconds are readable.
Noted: 2.00
